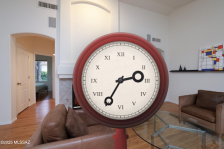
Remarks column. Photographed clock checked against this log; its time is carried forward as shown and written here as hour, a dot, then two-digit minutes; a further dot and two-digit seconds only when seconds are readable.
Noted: 2.35
